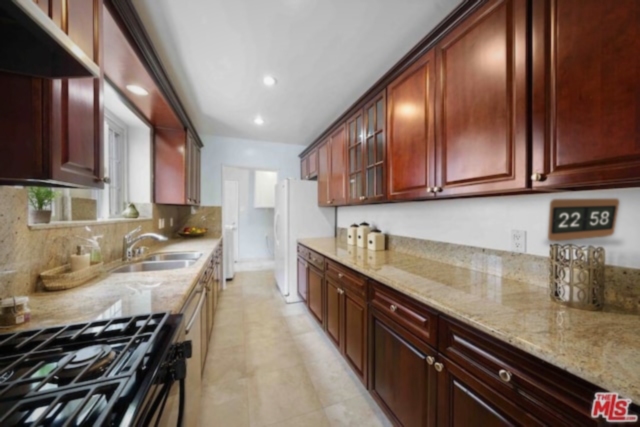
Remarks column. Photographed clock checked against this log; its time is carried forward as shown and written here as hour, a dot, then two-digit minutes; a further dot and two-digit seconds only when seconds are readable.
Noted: 22.58
